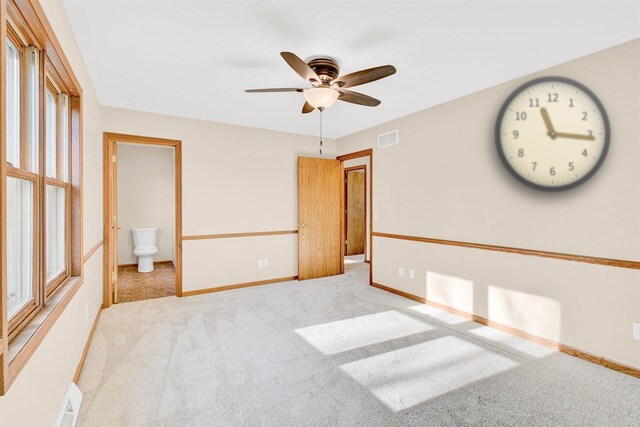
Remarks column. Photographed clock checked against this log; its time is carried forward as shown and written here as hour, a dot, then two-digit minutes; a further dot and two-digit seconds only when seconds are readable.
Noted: 11.16
